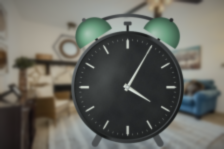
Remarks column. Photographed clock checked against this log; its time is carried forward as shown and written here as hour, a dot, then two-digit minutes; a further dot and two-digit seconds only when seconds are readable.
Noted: 4.05
